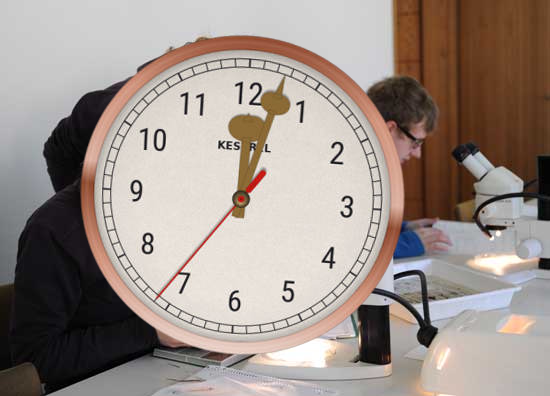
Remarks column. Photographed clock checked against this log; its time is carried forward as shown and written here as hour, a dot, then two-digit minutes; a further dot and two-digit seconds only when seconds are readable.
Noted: 12.02.36
